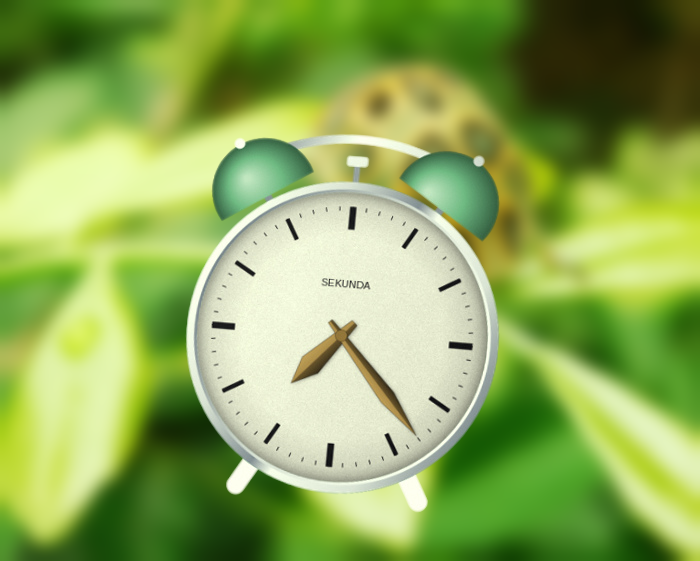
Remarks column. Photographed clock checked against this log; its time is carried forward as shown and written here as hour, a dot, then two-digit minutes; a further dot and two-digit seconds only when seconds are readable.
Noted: 7.23
